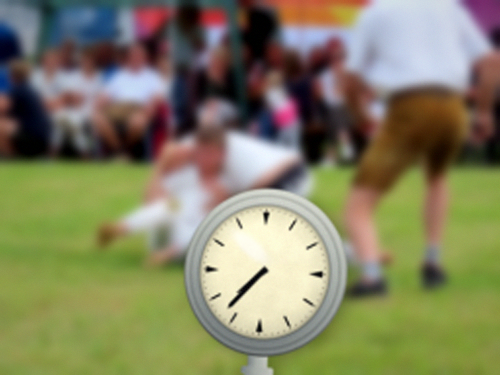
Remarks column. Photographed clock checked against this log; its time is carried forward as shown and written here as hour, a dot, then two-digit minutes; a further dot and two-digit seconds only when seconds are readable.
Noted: 7.37
